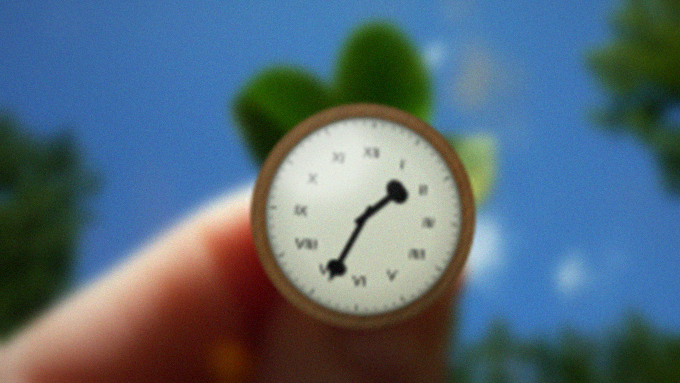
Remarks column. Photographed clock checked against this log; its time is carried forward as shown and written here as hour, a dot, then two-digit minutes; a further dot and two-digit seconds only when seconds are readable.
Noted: 1.34
